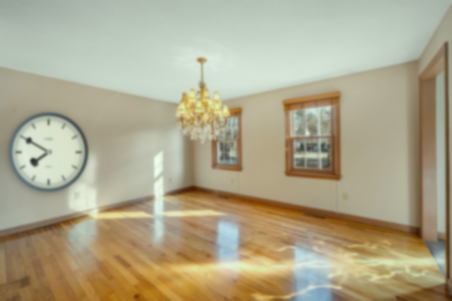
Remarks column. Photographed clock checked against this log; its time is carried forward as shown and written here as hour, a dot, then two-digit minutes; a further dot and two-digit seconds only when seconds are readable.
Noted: 7.50
